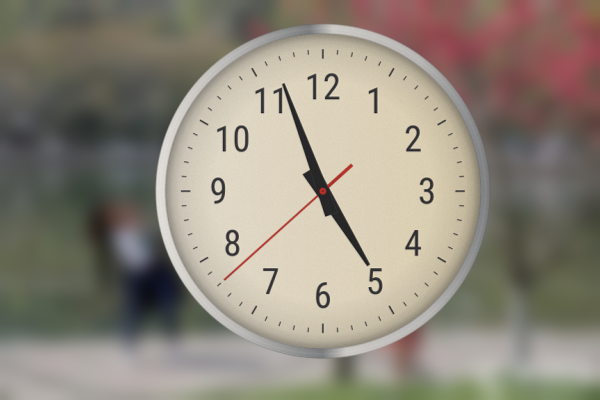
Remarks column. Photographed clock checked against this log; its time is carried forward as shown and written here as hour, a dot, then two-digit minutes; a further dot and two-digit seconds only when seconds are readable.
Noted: 4.56.38
